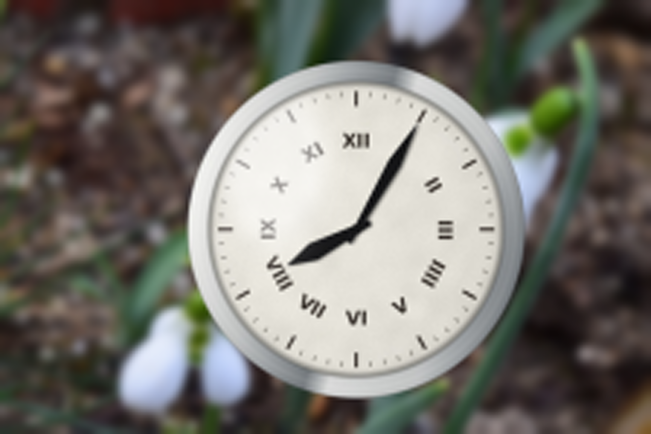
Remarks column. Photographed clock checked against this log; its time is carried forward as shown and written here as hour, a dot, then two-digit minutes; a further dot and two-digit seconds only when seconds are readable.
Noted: 8.05
